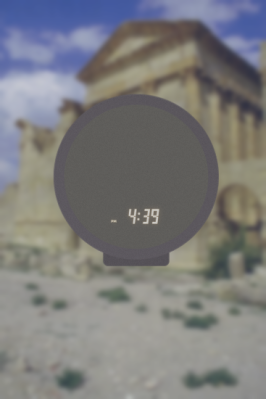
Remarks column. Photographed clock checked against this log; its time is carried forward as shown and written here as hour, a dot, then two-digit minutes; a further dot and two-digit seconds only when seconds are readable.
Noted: 4.39
